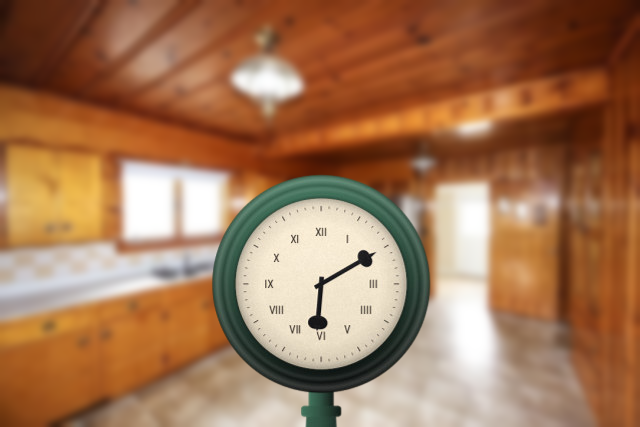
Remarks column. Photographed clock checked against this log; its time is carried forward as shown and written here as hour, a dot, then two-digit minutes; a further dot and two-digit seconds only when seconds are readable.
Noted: 6.10
